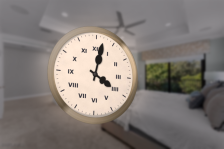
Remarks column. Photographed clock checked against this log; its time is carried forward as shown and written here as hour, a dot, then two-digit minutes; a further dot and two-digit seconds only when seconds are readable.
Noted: 4.02
